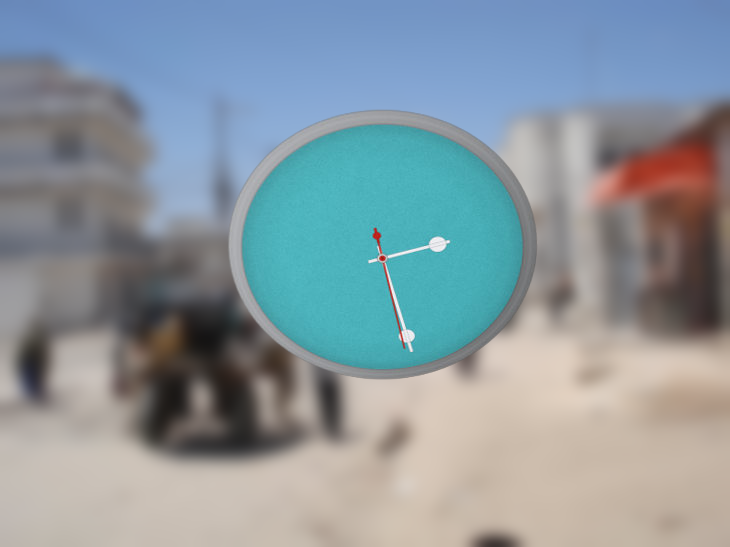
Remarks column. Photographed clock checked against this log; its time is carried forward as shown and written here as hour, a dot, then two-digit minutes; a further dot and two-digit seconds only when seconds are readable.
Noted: 2.27.28
